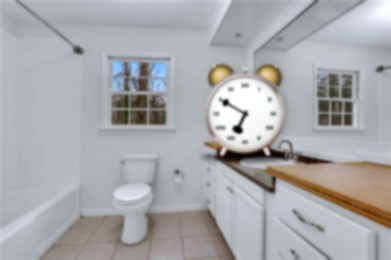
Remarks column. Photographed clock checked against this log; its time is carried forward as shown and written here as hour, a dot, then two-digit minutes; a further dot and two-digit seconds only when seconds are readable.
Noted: 6.50
